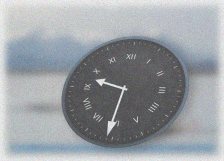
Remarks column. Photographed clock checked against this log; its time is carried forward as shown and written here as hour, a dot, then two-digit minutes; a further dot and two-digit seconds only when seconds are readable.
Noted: 9.31
